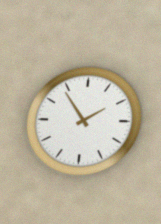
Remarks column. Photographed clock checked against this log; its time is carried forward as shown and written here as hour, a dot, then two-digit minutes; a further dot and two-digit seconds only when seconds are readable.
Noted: 1.54
